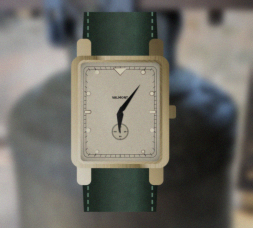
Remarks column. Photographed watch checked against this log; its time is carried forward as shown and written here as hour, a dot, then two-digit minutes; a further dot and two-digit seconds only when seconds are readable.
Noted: 6.06
